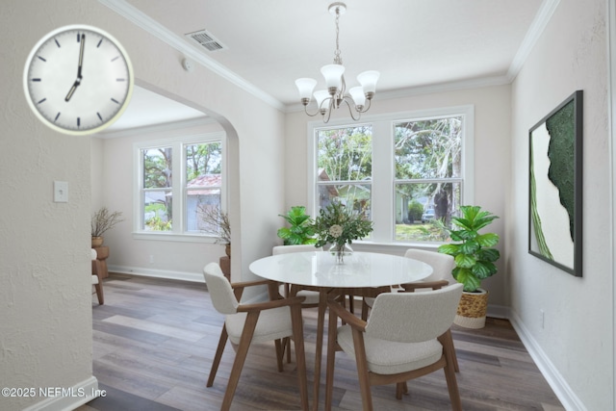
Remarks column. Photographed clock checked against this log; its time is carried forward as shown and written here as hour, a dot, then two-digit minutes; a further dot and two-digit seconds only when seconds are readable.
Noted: 7.01
